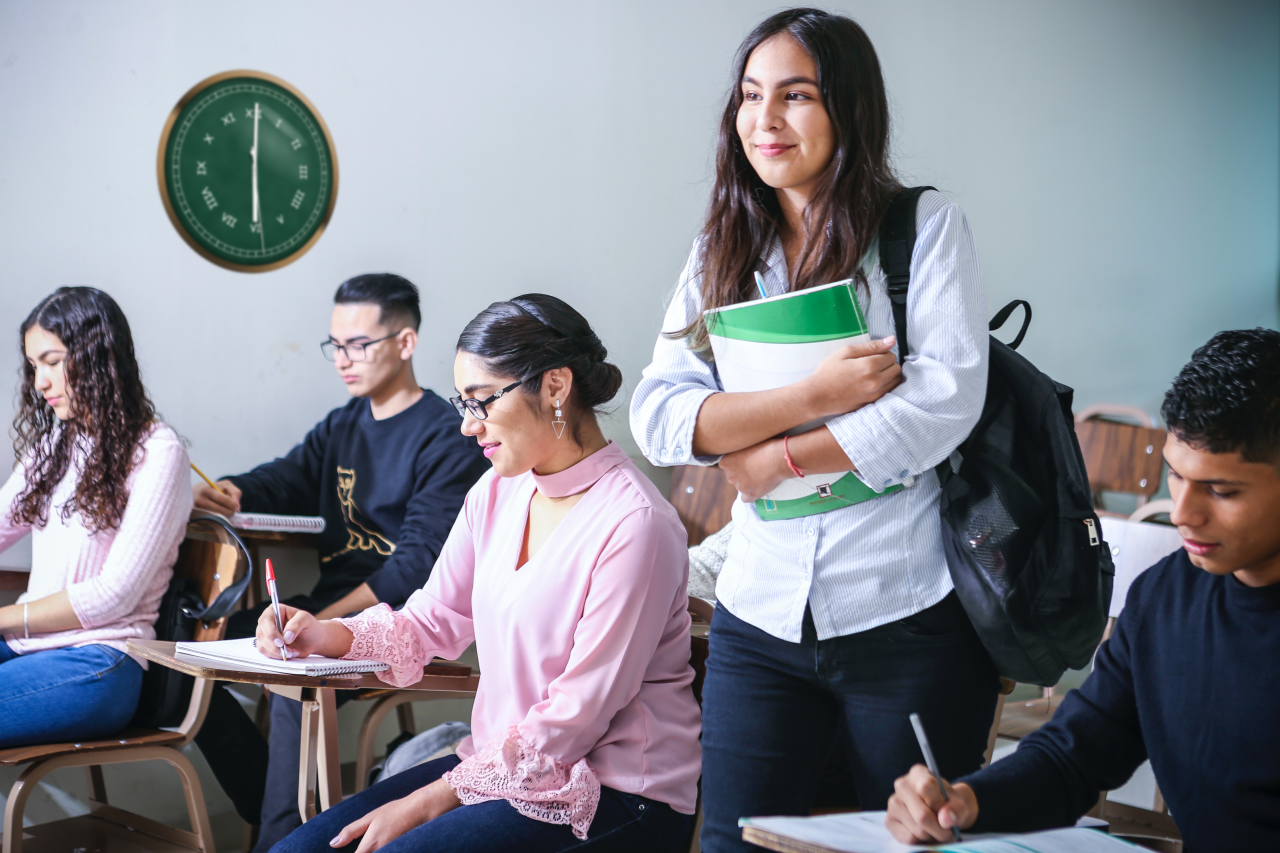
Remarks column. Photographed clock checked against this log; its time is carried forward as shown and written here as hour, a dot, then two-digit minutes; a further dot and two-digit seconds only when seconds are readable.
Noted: 6.00.29
